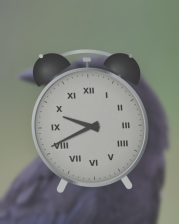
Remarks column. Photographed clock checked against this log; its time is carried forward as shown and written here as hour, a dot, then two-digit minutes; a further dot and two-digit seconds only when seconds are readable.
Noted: 9.41
